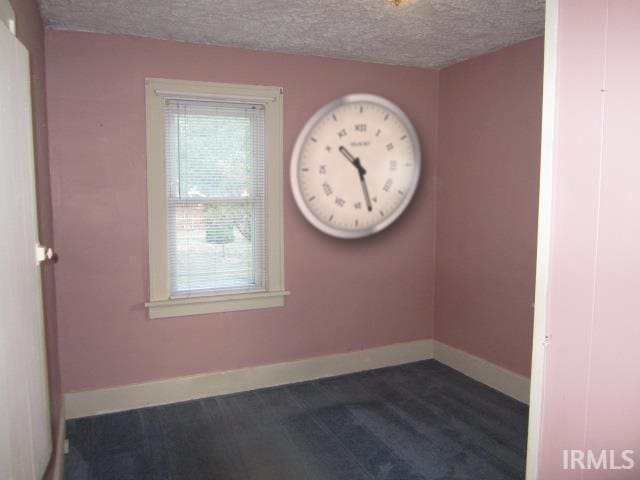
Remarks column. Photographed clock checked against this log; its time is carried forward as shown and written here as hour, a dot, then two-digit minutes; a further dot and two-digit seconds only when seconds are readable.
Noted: 10.27
